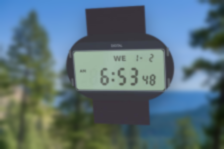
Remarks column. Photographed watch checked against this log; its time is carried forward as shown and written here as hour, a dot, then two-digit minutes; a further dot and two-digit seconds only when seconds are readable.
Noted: 6.53.48
